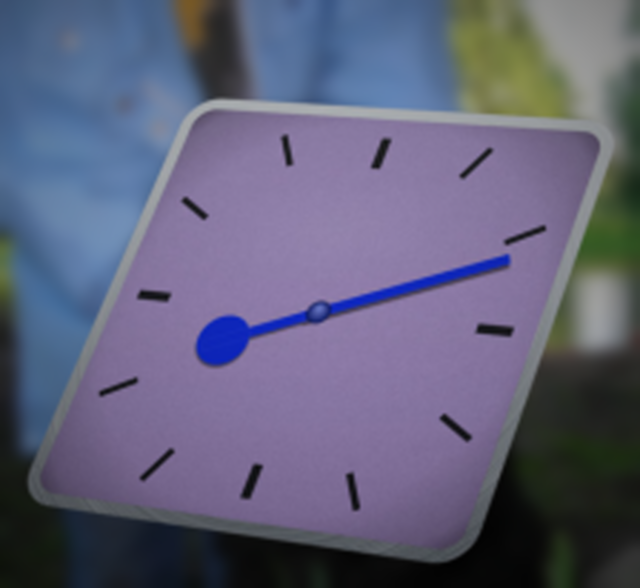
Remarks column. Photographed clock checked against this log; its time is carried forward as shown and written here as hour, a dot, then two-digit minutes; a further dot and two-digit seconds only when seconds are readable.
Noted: 8.11
